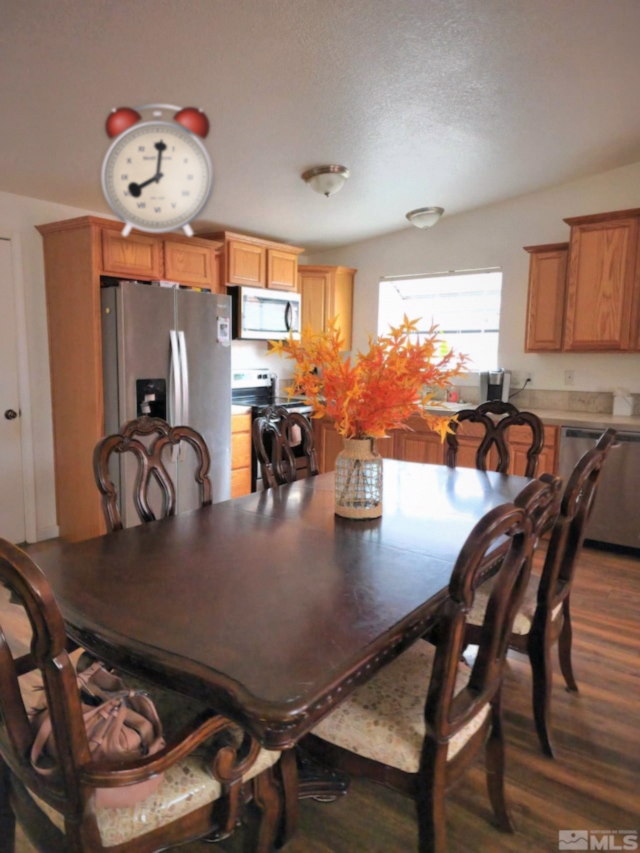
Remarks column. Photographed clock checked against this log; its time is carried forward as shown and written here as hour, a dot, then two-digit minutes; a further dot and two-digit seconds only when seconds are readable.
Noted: 8.01
